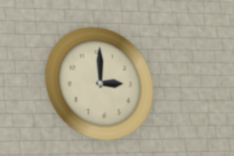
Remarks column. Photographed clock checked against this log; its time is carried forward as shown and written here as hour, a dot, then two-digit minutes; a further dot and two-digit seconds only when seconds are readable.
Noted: 3.01
